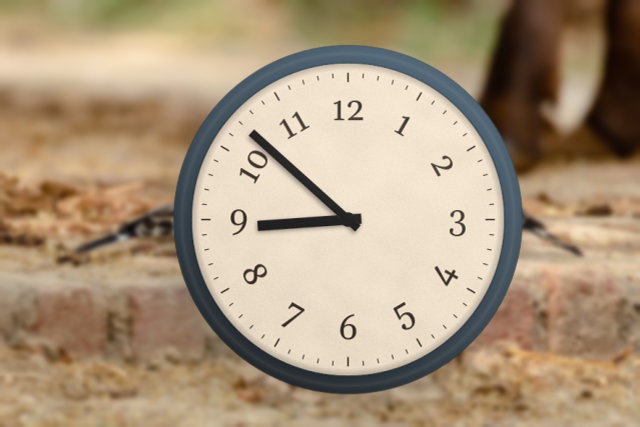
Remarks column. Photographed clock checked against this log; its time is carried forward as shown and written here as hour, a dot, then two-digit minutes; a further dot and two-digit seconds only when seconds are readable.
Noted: 8.52
